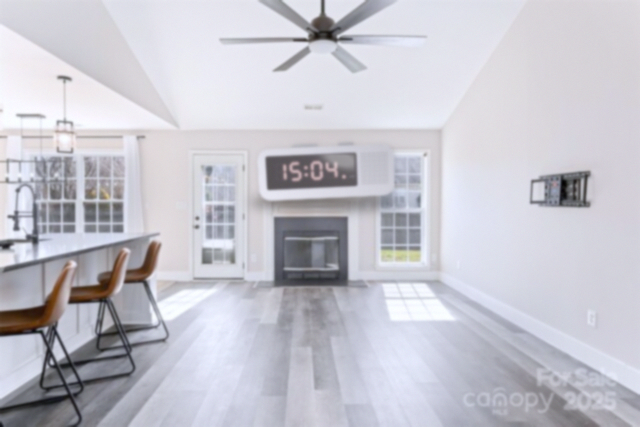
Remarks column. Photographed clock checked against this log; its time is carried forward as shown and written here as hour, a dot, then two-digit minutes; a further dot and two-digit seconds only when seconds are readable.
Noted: 15.04
